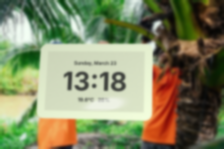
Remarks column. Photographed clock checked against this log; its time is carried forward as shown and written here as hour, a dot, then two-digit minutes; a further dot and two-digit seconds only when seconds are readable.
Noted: 13.18
